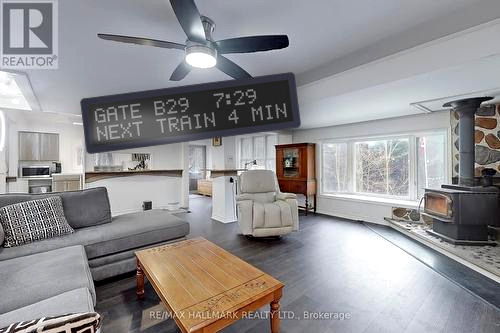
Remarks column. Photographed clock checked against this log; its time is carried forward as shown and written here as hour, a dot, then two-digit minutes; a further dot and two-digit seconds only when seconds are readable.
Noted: 7.29
